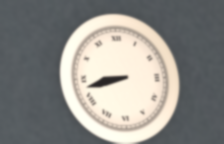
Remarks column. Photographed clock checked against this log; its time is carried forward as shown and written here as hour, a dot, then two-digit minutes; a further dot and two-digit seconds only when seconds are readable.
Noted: 8.43
